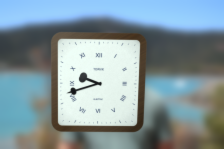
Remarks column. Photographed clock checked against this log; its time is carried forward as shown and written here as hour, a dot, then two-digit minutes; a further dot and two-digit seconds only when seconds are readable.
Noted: 9.42
